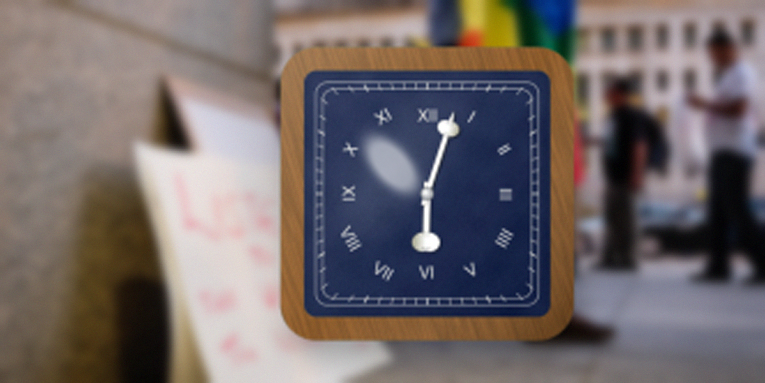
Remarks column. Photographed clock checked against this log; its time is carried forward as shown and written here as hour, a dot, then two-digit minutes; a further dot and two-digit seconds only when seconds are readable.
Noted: 6.03
